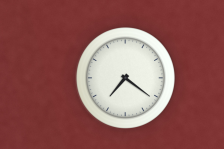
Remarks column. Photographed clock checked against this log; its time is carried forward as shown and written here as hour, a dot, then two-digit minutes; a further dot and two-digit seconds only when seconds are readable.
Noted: 7.21
